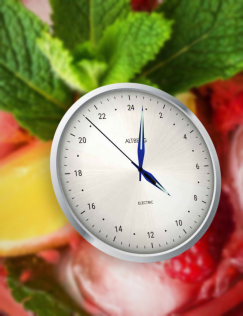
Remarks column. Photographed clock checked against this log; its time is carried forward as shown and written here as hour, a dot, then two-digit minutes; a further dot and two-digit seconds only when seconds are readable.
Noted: 9.01.53
